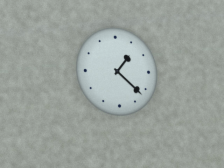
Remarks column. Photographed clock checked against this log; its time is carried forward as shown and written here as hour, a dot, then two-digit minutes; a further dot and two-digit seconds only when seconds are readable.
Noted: 1.22
